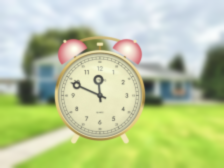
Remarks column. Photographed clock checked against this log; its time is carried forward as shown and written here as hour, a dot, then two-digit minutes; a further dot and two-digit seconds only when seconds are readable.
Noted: 11.49
